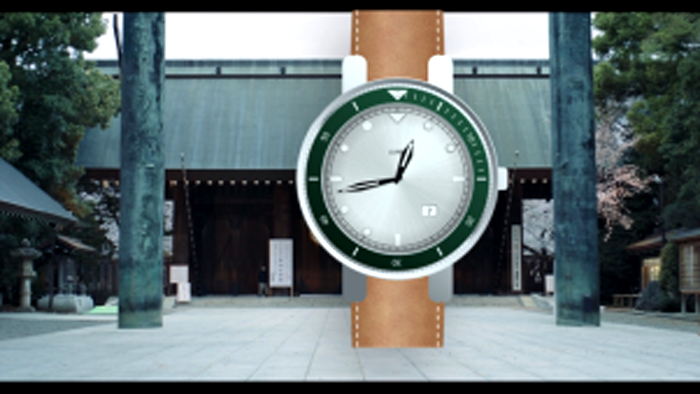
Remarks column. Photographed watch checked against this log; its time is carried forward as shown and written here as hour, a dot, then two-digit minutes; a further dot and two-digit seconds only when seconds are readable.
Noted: 12.43
